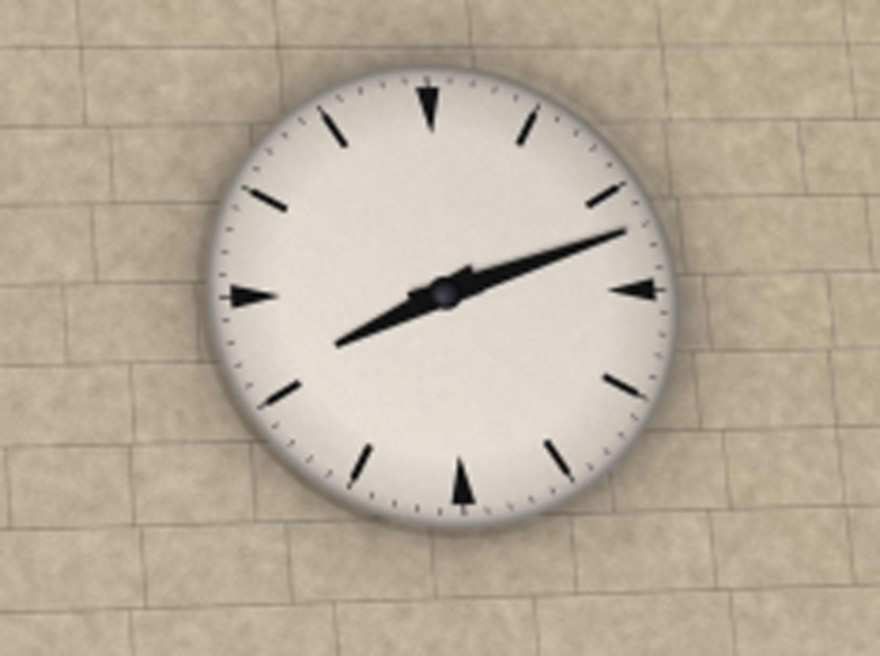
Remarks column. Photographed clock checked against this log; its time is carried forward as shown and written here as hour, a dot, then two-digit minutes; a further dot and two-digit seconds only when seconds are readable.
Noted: 8.12
